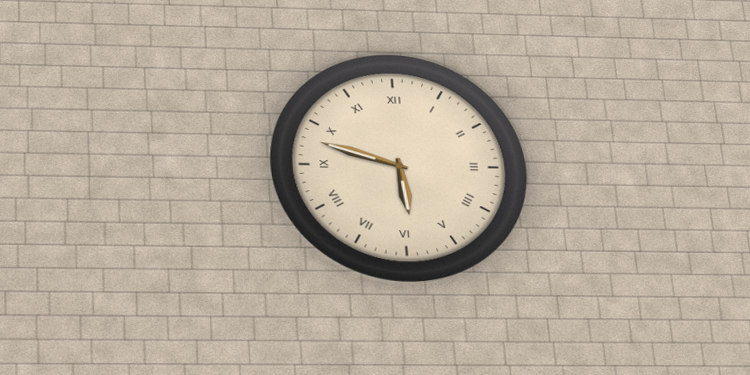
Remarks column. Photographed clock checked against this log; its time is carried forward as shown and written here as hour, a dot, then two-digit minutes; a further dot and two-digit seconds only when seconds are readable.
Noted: 5.48
